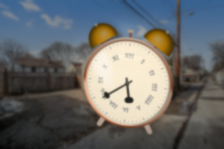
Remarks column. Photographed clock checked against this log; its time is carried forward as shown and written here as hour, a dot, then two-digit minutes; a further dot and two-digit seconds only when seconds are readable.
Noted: 5.39
